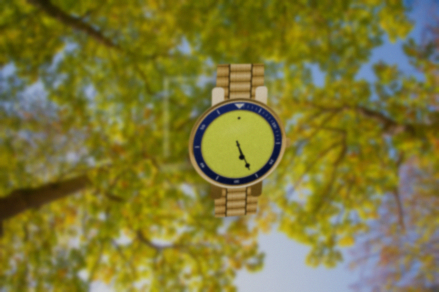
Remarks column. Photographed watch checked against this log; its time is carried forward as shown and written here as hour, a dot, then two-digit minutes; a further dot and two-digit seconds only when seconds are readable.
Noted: 5.26
